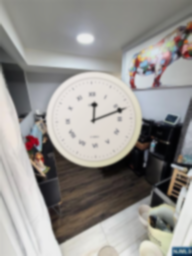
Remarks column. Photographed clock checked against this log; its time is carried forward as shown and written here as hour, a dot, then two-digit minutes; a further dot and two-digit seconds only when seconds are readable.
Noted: 12.12
